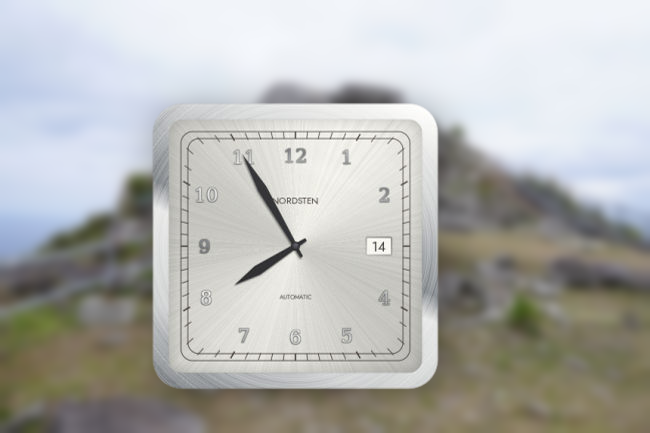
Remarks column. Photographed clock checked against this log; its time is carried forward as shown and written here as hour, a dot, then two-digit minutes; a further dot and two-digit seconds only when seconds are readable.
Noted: 7.55
